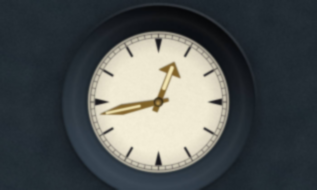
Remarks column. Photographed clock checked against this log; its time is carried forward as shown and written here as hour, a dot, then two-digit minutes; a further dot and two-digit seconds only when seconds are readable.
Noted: 12.43
